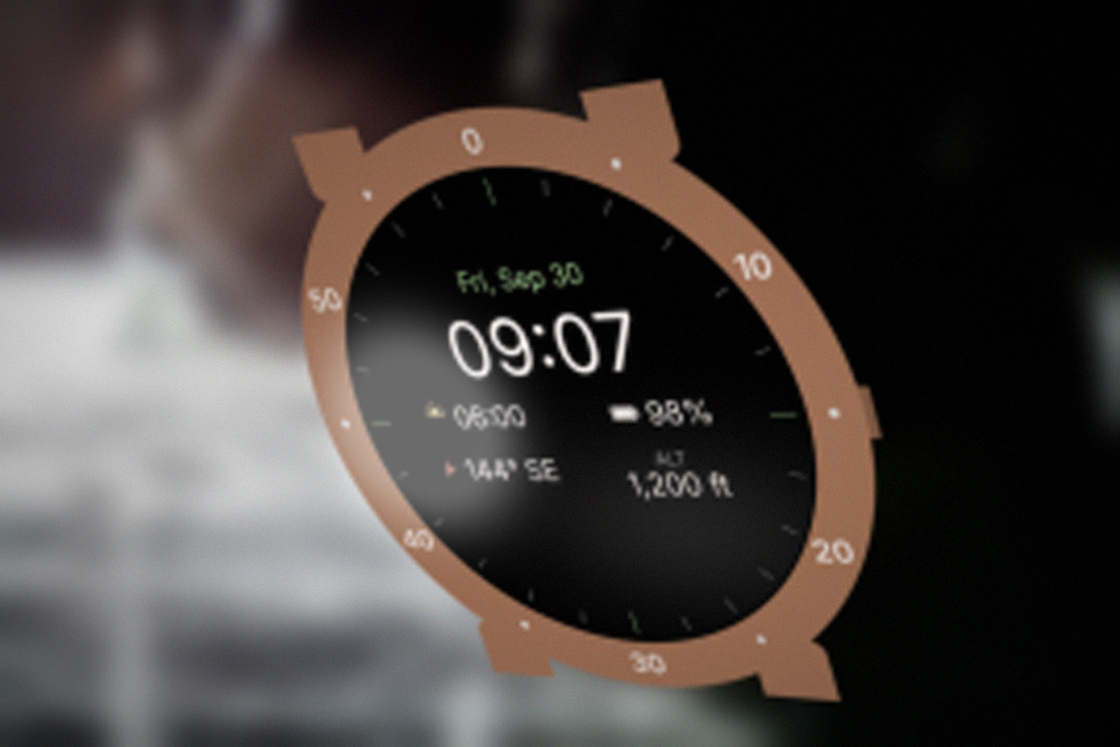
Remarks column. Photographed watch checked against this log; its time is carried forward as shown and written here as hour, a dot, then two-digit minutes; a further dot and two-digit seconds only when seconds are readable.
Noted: 9.07
